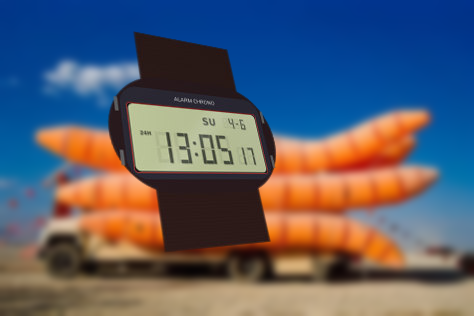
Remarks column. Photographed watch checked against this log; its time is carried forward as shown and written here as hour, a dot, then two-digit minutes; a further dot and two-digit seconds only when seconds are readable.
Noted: 13.05.17
